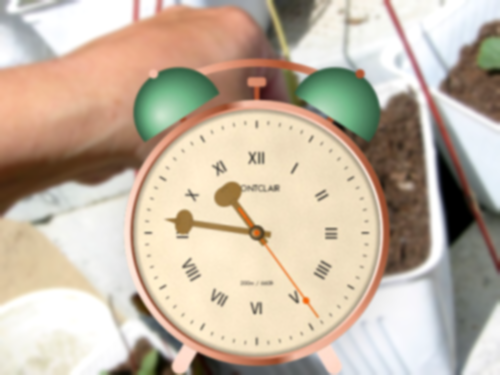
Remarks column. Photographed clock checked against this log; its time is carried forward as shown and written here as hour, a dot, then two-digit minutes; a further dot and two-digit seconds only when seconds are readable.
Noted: 10.46.24
